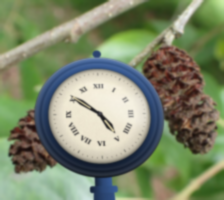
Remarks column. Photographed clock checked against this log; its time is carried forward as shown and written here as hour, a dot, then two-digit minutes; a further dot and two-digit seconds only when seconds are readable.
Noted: 4.51
